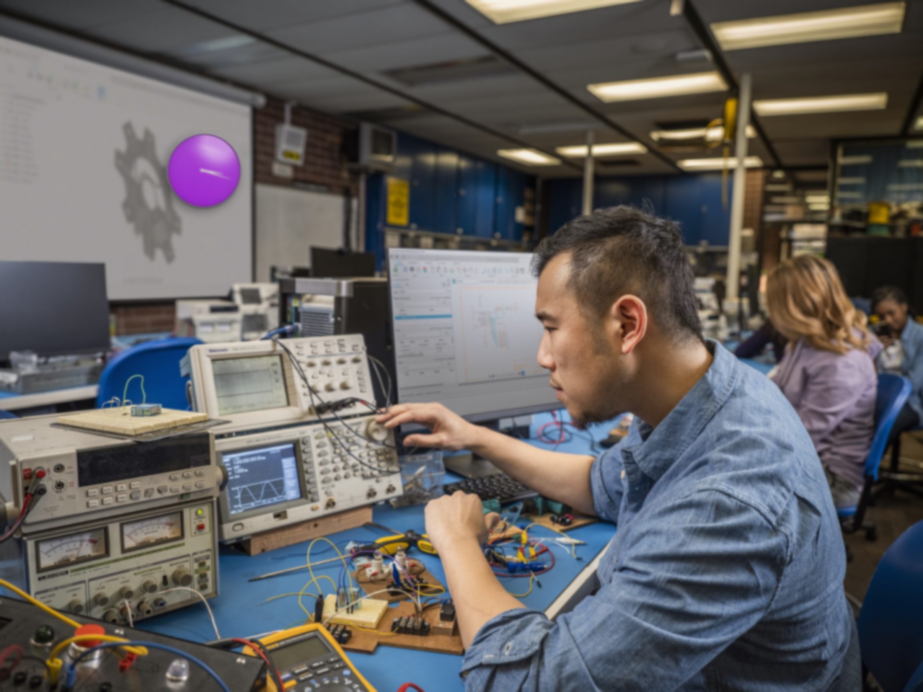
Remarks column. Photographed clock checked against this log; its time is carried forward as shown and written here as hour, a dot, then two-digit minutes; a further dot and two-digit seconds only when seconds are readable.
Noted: 3.18
